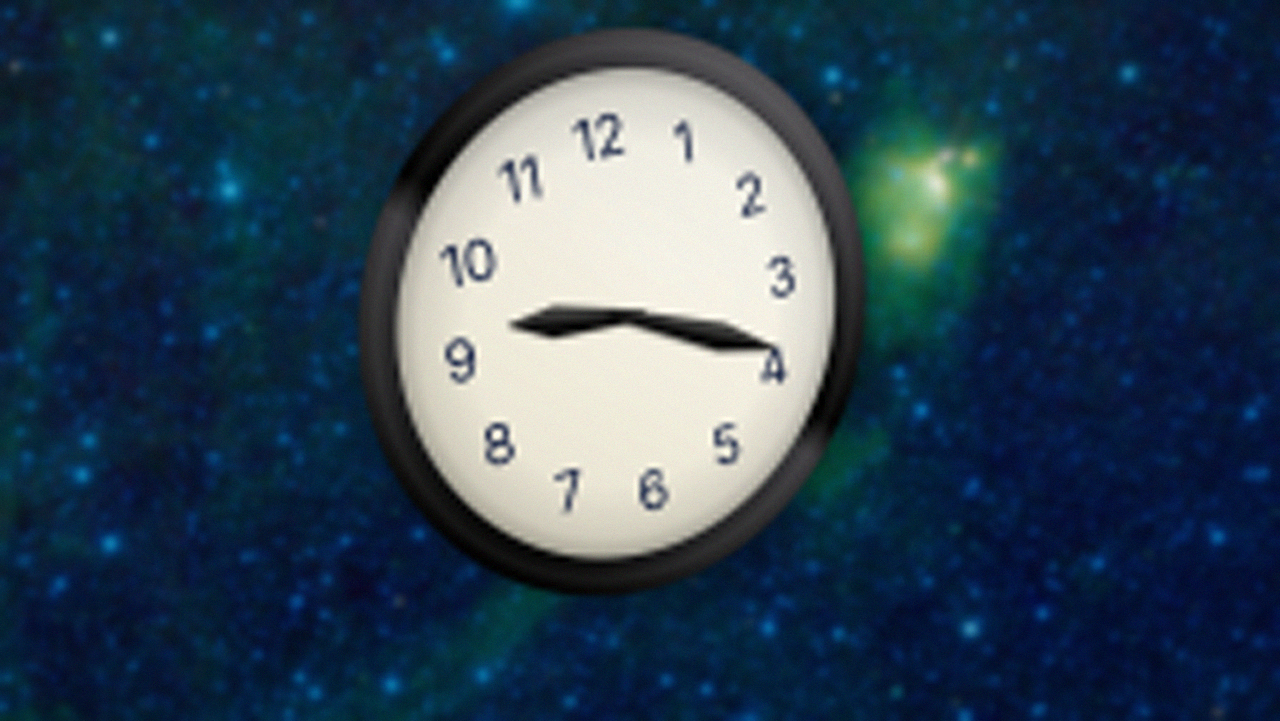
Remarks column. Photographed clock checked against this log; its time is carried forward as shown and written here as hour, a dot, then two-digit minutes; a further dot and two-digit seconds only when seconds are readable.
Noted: 9.19
